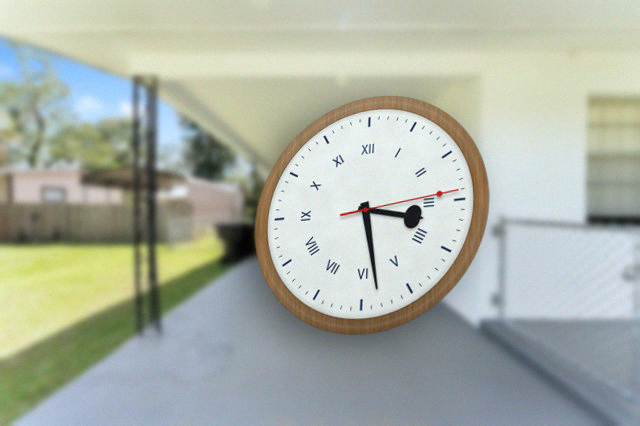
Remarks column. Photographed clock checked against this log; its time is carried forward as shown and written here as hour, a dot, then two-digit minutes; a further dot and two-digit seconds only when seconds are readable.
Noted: 3.28.14
